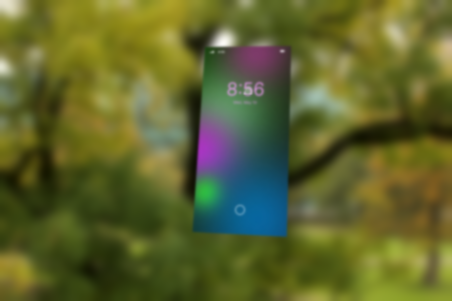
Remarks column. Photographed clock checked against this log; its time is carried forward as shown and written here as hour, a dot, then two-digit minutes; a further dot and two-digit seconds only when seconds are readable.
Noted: 8.56
